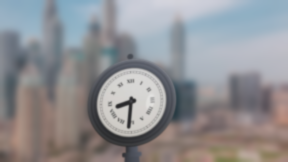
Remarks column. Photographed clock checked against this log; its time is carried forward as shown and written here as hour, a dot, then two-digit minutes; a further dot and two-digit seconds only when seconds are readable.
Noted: 8.31
